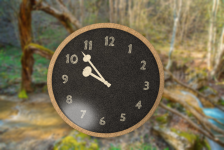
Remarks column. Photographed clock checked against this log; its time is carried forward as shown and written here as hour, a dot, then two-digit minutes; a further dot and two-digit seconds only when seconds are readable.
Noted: 9.53
